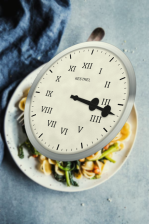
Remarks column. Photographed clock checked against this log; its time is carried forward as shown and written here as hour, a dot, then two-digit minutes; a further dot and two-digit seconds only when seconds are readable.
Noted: 3.17
